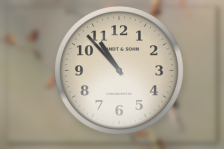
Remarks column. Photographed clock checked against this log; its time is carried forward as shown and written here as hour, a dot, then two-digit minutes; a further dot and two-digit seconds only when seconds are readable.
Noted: 10.53
